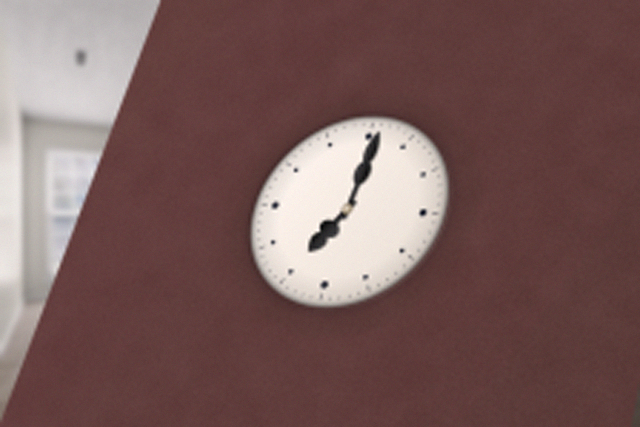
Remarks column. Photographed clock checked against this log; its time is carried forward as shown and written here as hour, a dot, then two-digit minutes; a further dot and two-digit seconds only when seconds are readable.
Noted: 7.01
